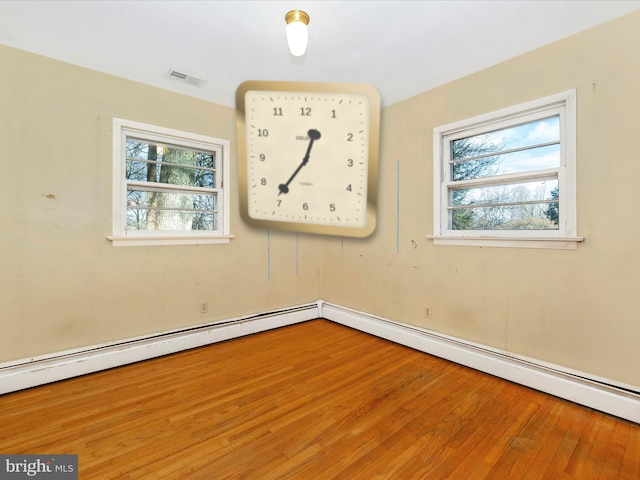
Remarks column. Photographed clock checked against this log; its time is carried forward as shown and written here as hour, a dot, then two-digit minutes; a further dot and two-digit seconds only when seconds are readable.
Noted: 12.36
